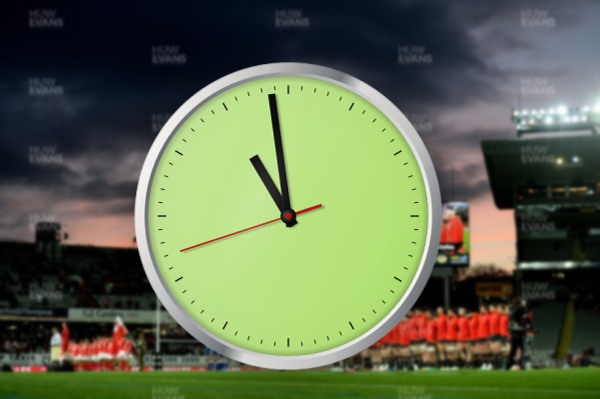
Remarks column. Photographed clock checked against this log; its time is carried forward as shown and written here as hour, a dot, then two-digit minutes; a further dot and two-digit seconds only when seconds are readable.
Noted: 10.58.42
